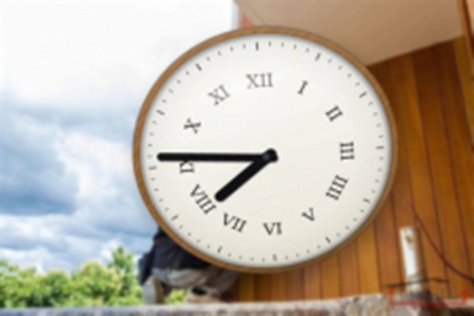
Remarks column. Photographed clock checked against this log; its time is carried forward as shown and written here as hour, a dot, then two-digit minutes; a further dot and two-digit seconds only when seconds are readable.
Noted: 7.46
